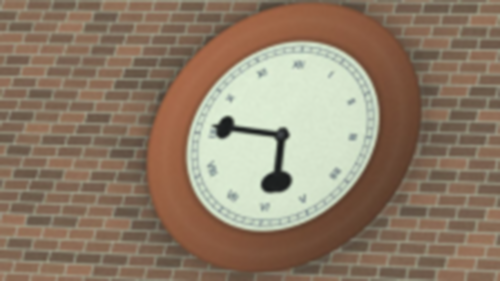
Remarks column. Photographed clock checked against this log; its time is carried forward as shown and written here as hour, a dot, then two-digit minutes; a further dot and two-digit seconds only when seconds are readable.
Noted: 5.46
